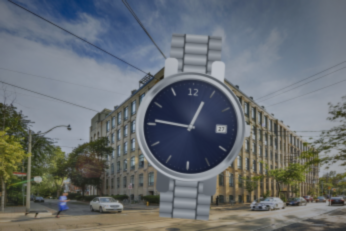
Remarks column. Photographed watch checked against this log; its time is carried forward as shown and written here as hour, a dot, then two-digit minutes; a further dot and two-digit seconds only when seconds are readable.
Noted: 12.46
